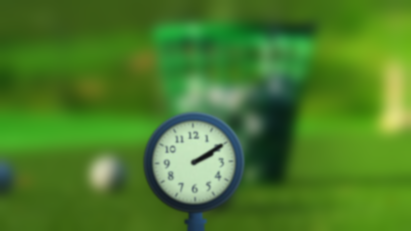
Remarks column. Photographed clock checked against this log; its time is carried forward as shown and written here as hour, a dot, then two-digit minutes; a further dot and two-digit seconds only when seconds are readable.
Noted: 2.10
